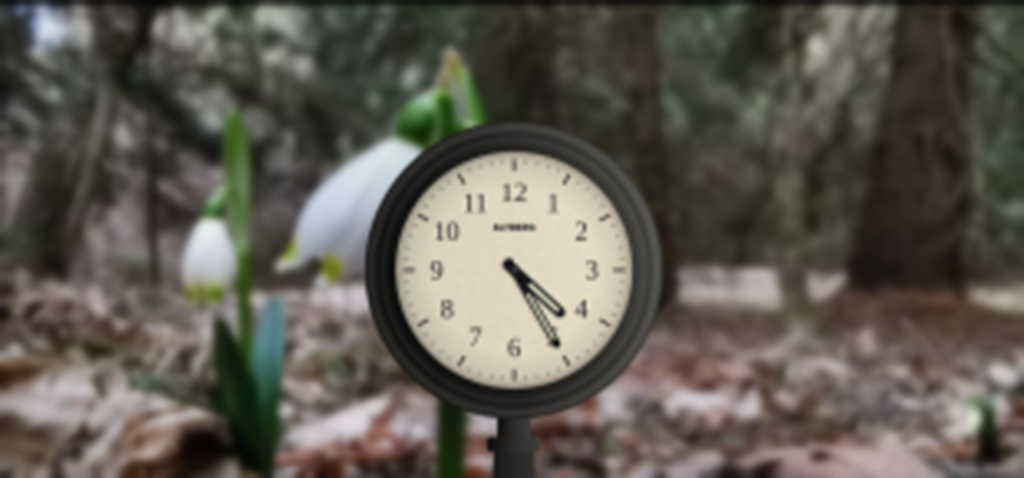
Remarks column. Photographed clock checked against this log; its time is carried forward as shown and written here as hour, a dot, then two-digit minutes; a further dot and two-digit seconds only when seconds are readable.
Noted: 4.25
